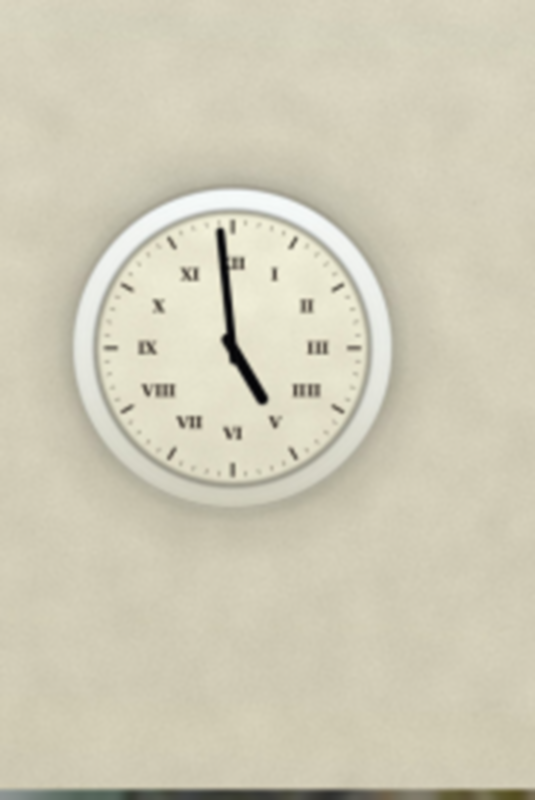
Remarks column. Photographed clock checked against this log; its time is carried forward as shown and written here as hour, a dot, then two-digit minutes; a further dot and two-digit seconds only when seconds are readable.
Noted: 4.59
